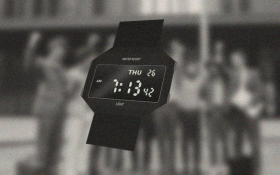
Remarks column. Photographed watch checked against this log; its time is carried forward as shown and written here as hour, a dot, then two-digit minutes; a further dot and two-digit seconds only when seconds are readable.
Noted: 7.13.42
